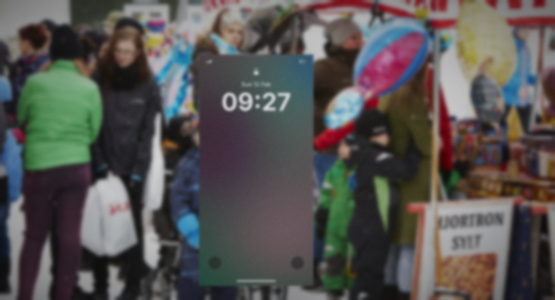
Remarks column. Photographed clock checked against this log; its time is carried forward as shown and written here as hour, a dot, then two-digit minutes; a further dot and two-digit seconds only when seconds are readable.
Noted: 9.27
